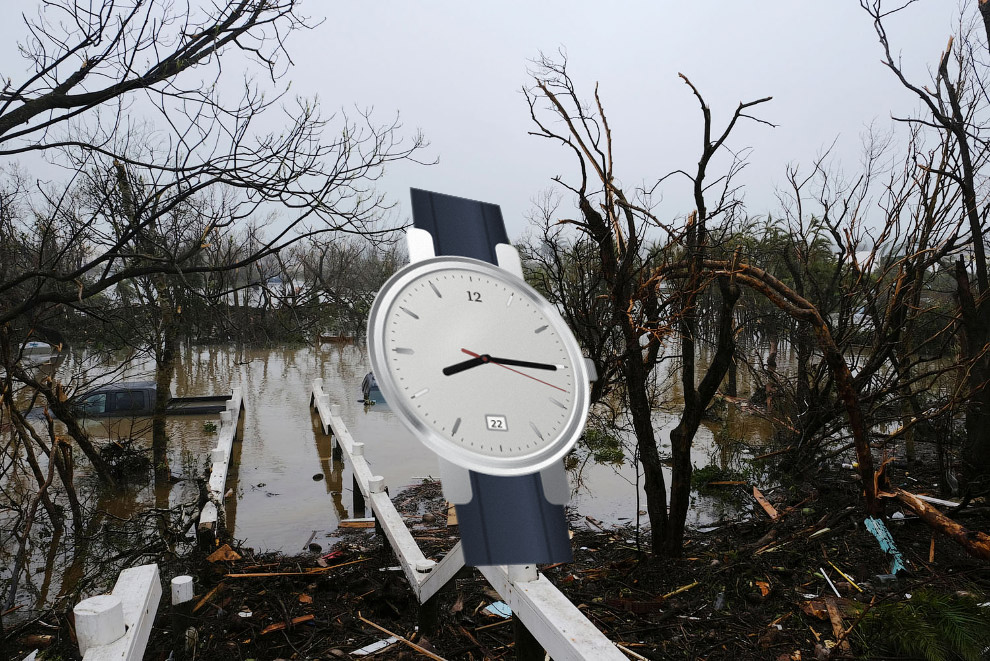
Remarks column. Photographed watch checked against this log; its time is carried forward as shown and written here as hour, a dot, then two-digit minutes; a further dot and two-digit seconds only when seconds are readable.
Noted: 8.15.18
